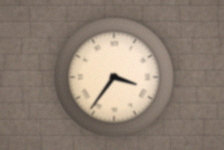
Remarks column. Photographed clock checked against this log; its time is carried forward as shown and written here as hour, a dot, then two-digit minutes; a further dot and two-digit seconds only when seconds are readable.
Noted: 3.36
